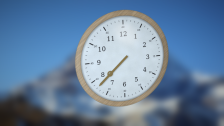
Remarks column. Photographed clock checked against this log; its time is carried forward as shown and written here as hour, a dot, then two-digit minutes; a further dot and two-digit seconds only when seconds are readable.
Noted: 7.38
